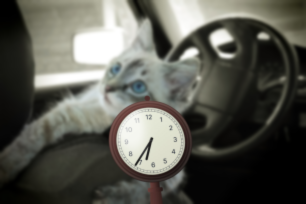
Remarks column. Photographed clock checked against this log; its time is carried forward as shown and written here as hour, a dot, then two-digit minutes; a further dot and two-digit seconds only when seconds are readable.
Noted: 6.36
